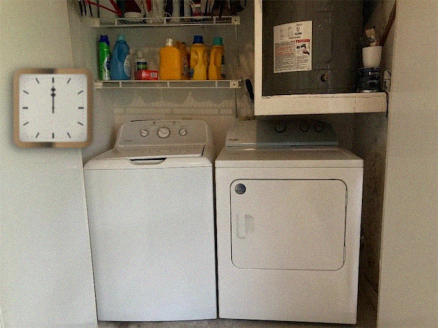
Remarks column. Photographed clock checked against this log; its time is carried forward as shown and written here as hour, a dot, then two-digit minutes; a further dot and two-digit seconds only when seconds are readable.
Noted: 12.00
